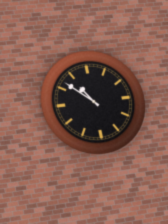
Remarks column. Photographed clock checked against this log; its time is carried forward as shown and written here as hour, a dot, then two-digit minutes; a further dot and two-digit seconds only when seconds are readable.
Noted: 10.52
